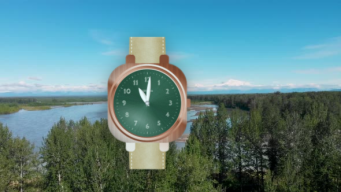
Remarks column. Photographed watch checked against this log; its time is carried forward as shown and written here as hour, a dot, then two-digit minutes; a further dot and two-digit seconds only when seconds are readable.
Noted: 11.01
